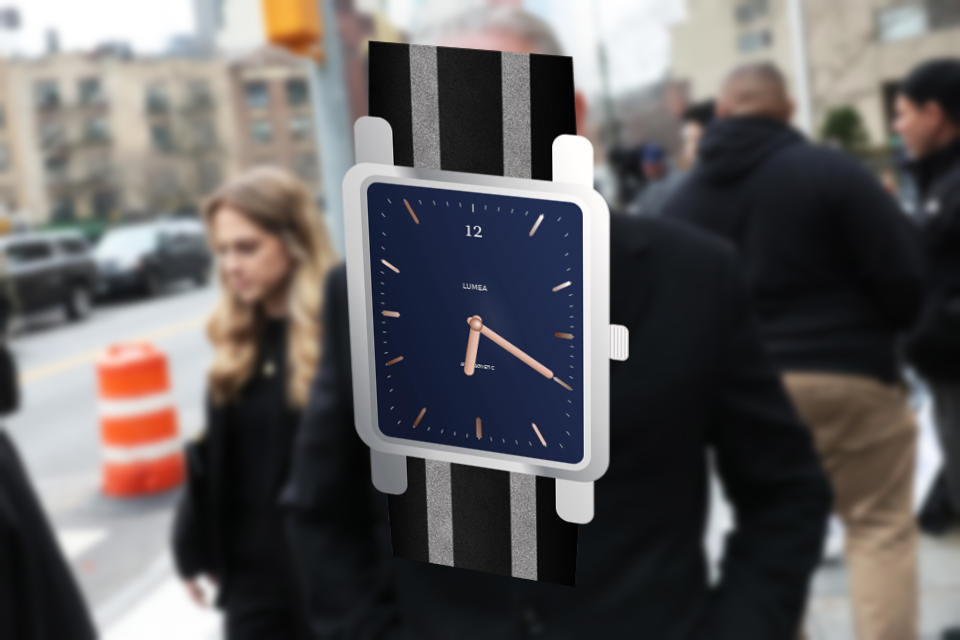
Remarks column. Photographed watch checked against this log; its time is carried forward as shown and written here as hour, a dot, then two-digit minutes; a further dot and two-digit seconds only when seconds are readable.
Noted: 6.20
